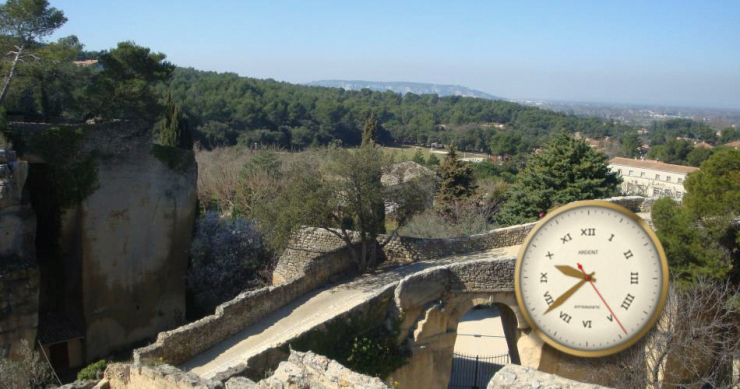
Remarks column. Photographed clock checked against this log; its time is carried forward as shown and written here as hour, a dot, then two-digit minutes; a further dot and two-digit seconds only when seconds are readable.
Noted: 9.38.24
